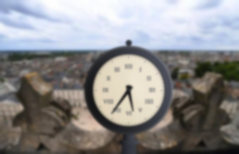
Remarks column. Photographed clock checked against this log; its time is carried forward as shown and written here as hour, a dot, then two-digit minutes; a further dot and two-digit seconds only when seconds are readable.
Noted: 5.36
